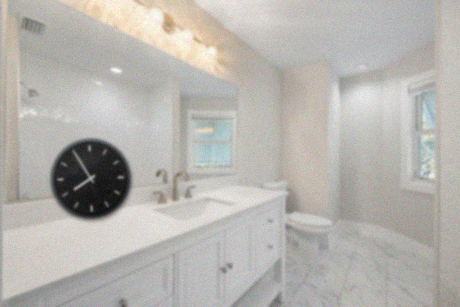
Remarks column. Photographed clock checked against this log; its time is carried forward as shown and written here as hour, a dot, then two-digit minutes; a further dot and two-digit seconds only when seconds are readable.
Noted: 7.55
